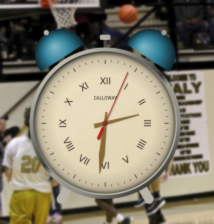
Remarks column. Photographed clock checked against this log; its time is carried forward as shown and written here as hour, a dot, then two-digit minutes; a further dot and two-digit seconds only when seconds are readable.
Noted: 2.31.04
